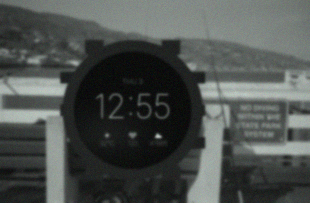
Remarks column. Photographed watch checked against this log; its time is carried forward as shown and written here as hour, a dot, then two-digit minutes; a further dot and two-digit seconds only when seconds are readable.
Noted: 12.55
